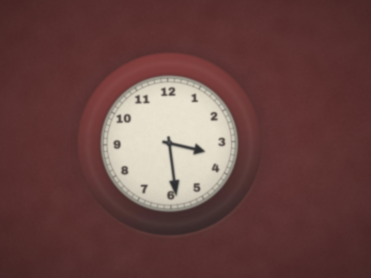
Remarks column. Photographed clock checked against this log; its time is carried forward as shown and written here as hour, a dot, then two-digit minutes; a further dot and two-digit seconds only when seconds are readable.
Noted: 3.29
